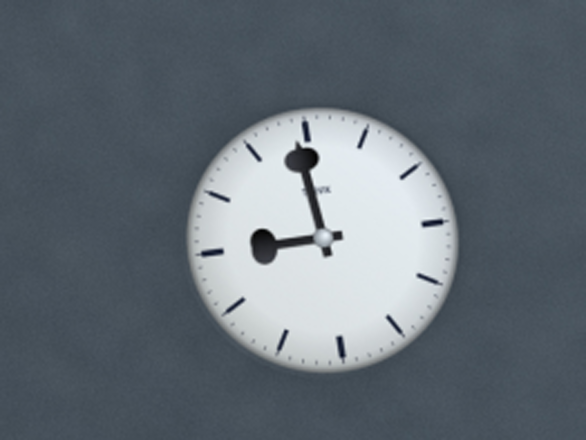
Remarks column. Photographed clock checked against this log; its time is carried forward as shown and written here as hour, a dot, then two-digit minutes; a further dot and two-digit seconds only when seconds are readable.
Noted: 8.59
